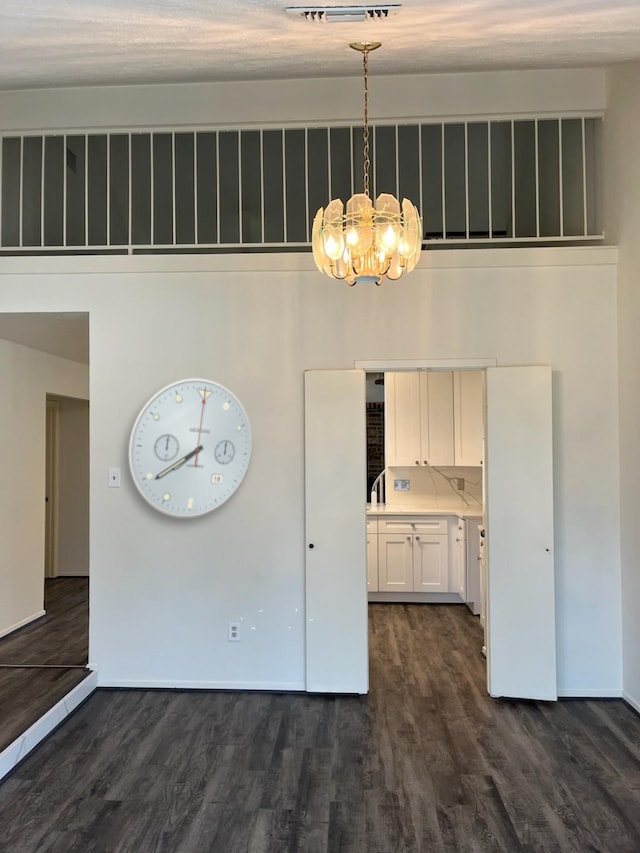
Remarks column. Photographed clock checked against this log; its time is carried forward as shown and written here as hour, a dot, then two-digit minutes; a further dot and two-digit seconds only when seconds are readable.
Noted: 7.39
